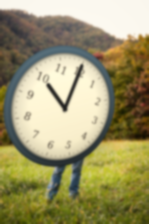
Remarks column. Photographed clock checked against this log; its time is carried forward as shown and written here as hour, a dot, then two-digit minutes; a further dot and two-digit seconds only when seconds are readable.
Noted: 10.00
